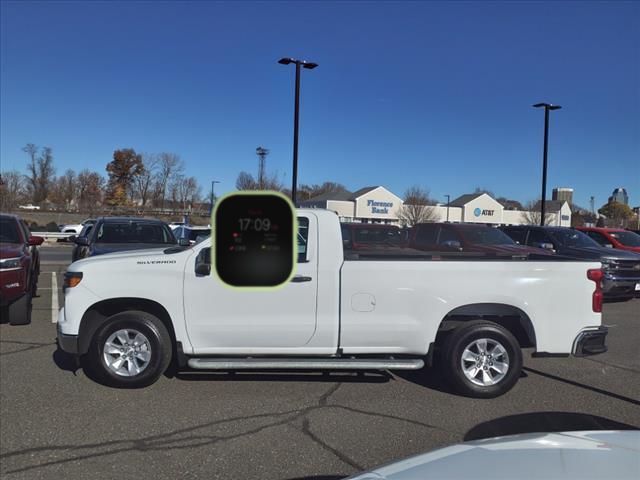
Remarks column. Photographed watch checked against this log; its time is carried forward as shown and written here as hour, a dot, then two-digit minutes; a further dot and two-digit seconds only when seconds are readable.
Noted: 17.09
